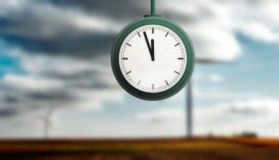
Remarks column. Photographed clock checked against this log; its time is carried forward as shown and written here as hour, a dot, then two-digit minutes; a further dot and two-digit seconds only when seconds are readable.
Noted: 11.57
